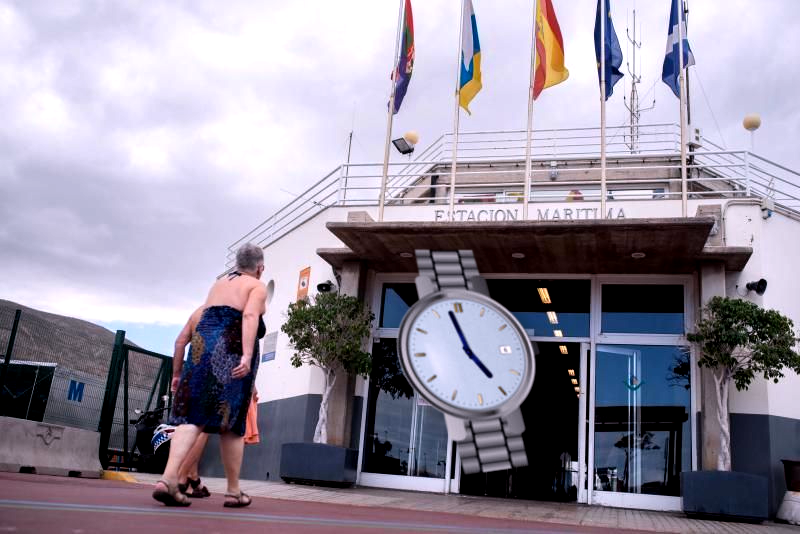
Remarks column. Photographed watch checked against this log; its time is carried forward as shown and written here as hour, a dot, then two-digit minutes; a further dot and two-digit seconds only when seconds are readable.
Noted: 4.58
